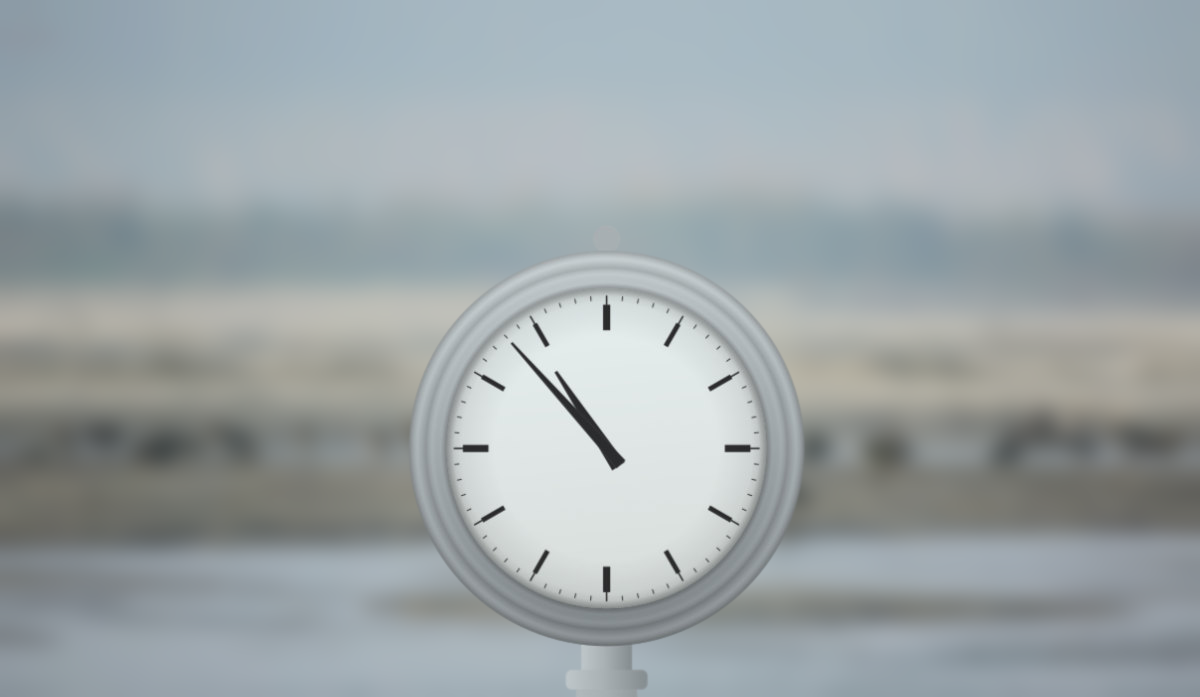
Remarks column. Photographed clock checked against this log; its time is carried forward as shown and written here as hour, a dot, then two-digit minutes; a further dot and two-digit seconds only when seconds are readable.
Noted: 10.53
